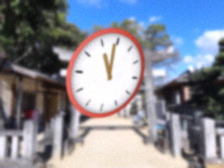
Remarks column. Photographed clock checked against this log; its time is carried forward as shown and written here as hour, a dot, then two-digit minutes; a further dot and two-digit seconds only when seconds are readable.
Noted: 10.59
